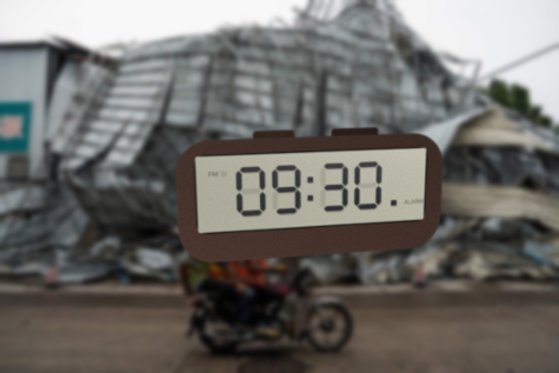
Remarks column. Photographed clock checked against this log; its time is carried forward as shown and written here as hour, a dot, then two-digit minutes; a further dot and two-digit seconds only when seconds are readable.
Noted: 9.30
